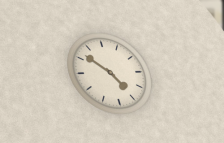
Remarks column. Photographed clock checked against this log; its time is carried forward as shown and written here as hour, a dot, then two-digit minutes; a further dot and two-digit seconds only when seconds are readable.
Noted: 4.52
